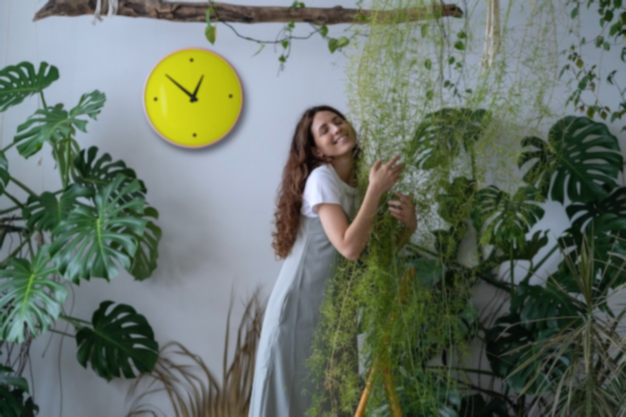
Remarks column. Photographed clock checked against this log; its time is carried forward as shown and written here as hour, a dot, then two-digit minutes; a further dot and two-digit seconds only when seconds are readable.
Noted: 12.52
